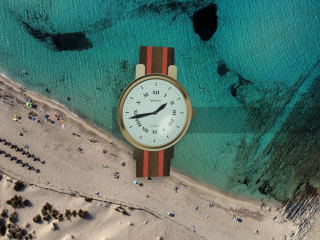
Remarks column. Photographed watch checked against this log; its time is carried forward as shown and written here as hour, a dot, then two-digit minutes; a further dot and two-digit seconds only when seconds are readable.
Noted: 1.43
